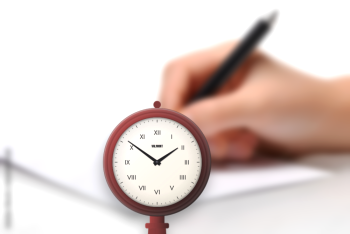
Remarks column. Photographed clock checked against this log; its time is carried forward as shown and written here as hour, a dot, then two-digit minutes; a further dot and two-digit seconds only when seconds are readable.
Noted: 1.51
